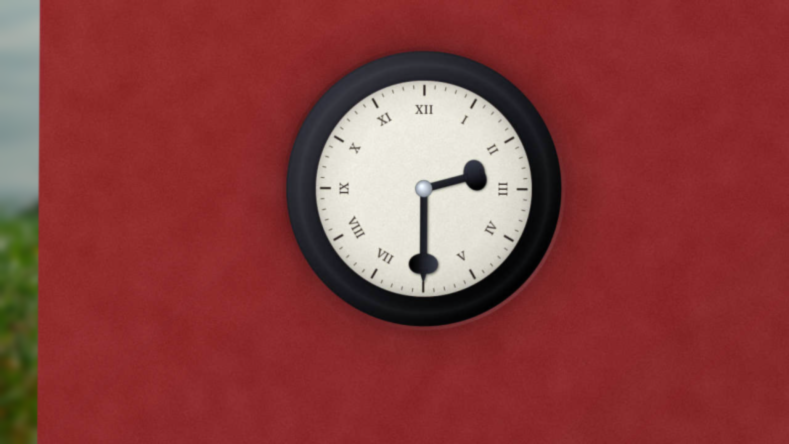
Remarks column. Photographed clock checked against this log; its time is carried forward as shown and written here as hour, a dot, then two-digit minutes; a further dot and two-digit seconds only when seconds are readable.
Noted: 2.30
